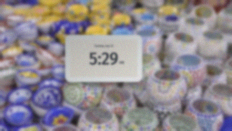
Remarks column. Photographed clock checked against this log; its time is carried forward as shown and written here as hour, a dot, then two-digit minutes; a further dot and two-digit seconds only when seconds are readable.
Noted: 5.29
